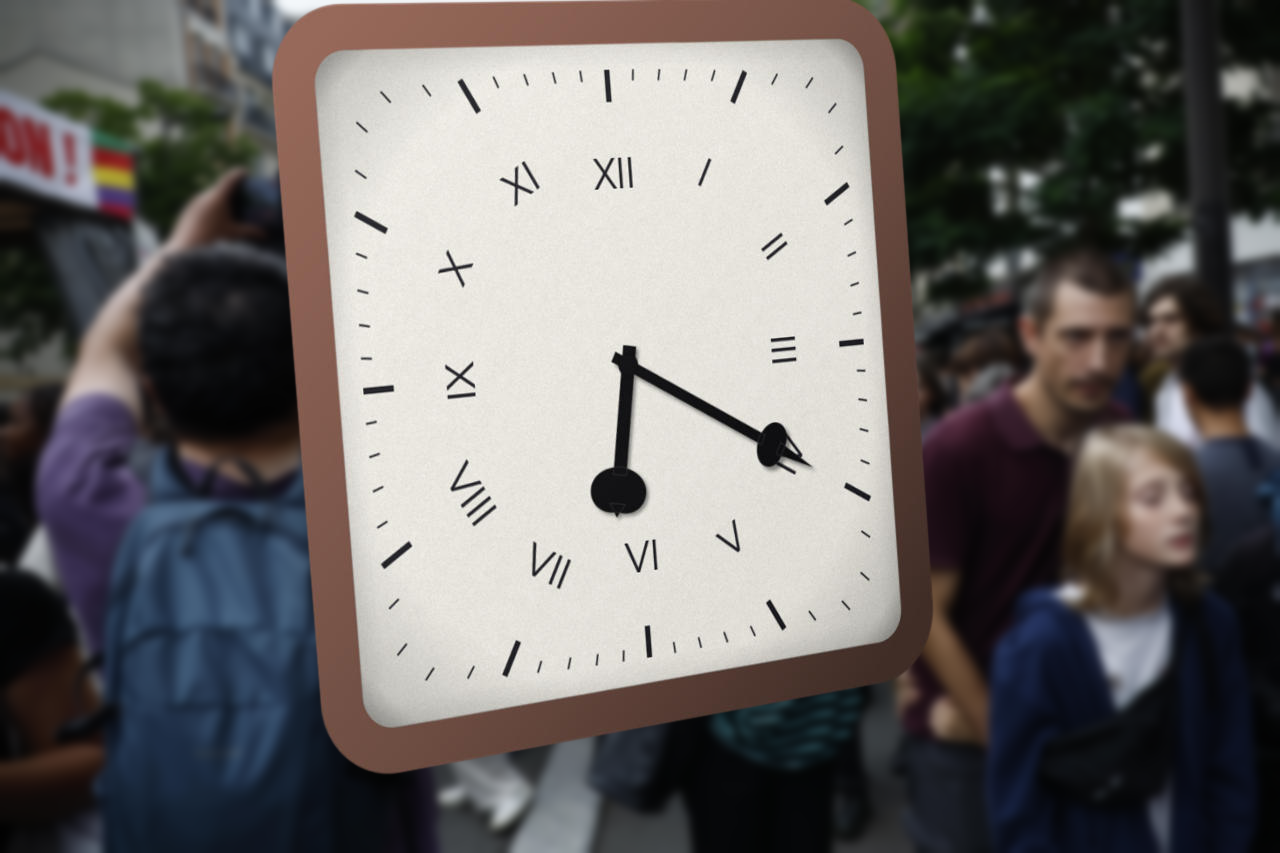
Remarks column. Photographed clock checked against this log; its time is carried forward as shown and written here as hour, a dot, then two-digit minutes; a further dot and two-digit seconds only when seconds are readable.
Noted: 6.20
